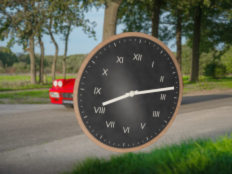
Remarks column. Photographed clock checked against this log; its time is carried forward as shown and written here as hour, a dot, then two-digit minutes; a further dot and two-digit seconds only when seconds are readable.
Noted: 8.13
